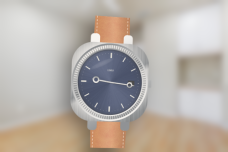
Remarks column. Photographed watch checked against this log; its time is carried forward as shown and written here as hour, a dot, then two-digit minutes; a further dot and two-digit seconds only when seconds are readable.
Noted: 9.16
